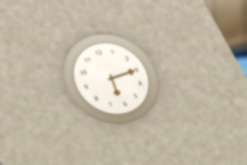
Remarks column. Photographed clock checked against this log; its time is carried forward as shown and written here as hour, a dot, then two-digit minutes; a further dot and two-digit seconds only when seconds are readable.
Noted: 6.15
